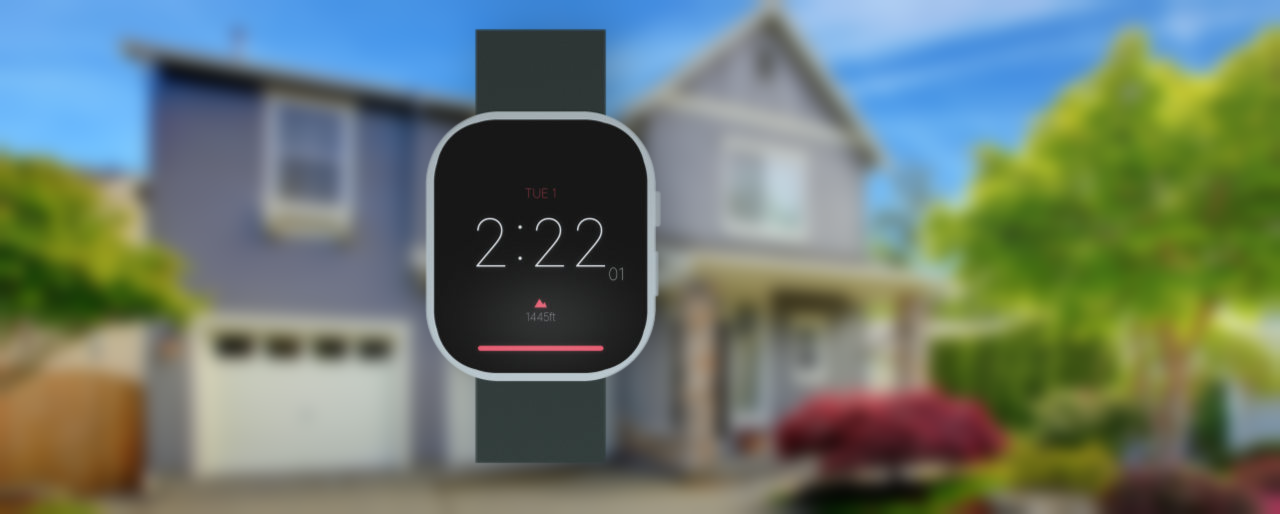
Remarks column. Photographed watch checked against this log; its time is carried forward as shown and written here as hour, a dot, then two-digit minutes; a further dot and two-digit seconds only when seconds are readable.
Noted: 2.22.01
